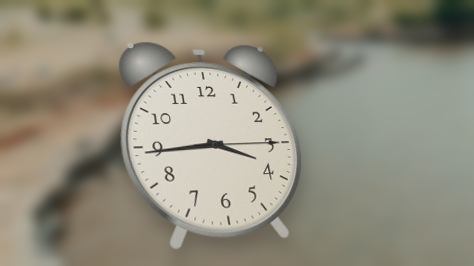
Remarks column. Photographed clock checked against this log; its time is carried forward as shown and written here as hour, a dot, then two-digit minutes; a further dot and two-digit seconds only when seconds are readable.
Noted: 3.44.15
